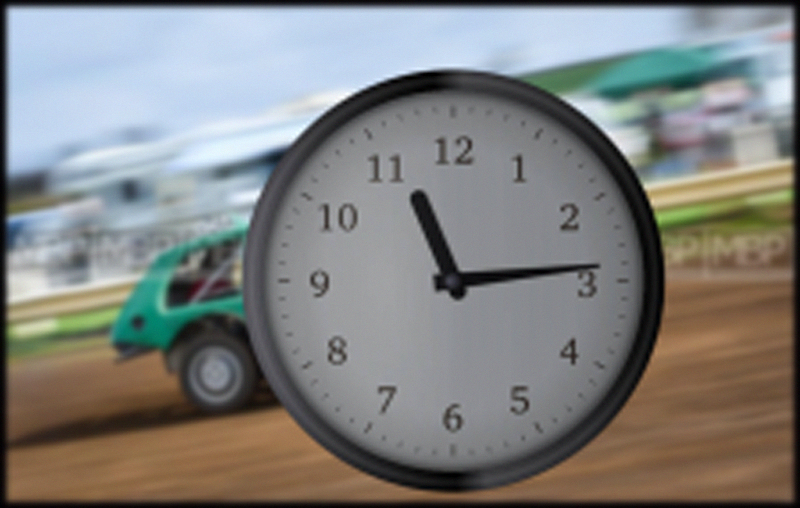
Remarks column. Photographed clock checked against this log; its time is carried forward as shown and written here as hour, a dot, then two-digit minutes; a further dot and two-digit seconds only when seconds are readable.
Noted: 11.14
